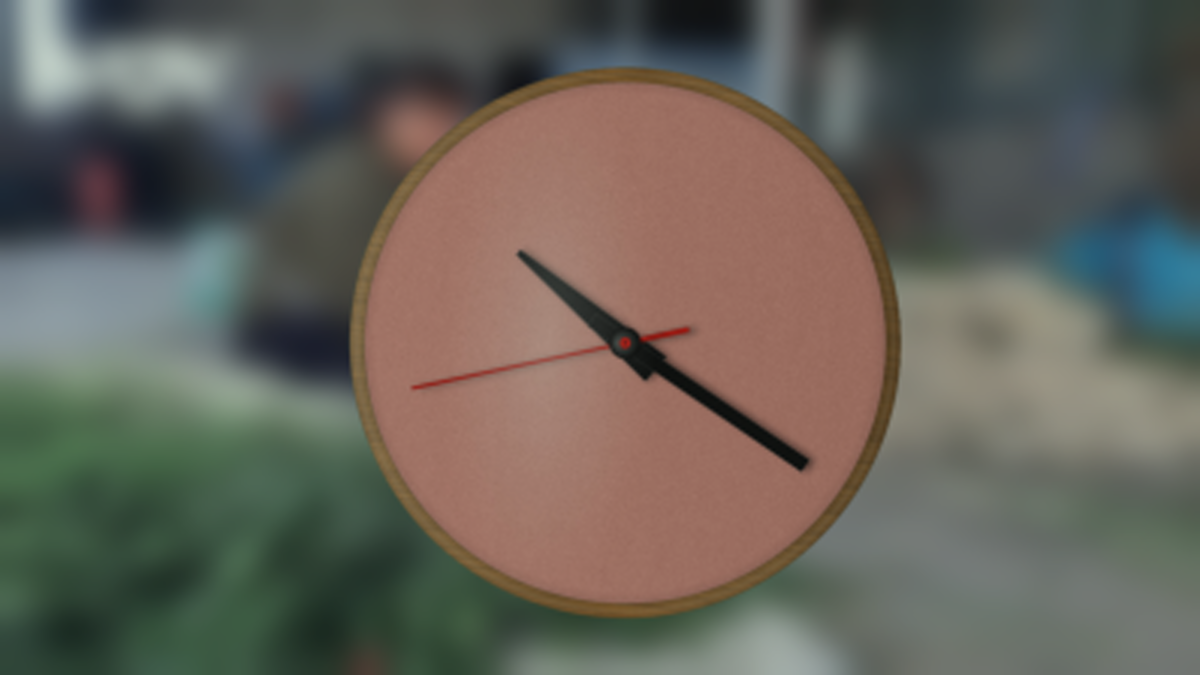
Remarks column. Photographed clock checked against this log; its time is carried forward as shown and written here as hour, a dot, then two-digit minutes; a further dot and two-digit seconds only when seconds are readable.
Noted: 10.20.43
